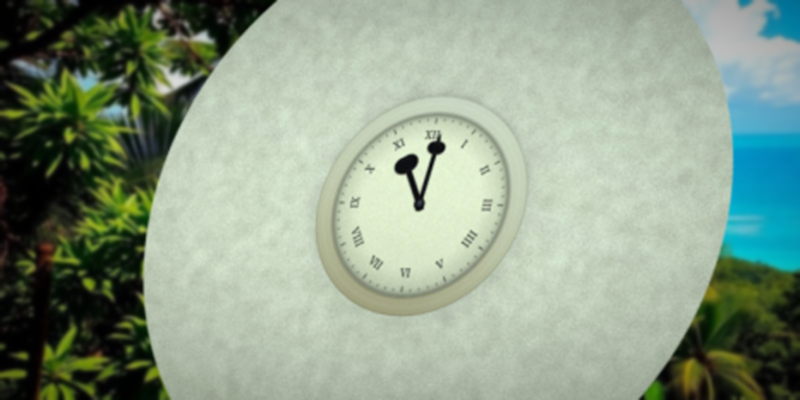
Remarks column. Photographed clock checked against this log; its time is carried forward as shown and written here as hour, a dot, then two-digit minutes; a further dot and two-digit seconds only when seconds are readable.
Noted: 11.01
